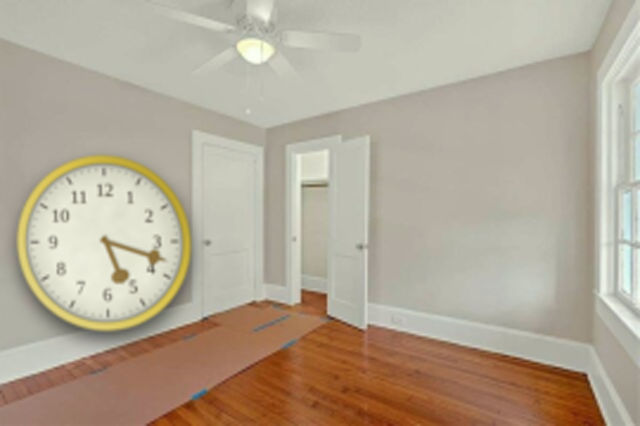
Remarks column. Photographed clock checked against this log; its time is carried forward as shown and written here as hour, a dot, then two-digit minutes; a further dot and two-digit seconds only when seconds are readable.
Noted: 5.18
